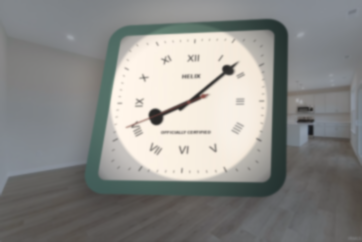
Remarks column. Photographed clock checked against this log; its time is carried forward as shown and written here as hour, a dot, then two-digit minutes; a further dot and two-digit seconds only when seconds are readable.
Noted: 8.07.41
